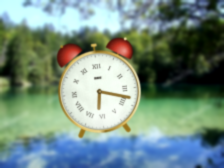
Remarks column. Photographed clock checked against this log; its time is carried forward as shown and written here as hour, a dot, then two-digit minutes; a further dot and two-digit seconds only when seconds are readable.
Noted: 6.18
